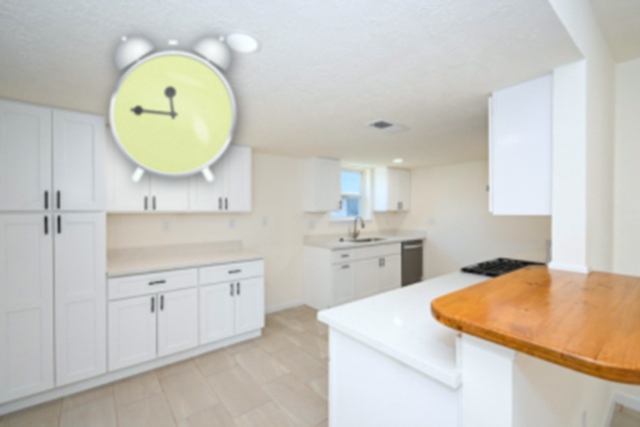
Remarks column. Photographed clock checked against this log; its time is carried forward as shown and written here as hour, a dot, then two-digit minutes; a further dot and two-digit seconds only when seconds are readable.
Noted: 11.46
